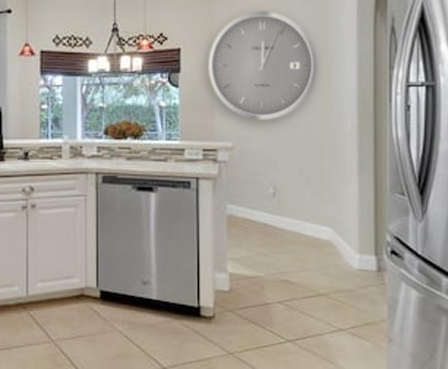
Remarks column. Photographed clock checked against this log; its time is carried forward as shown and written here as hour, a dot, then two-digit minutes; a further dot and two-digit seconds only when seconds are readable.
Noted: 12.04
